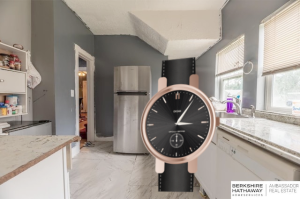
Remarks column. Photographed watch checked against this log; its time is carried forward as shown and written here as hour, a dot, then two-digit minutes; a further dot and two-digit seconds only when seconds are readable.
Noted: 3.06
